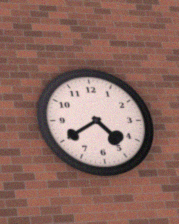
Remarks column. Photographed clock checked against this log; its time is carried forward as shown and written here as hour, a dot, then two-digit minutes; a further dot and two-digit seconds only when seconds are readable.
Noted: 4.40
